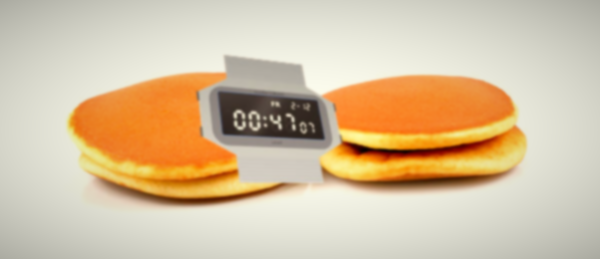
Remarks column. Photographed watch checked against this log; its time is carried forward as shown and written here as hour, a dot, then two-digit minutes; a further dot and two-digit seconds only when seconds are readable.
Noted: 0.47
